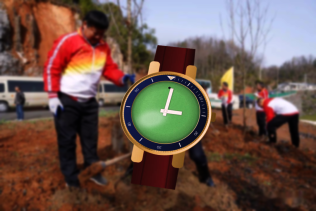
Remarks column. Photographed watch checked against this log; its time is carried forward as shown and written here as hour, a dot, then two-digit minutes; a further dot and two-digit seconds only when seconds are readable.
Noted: 3.01
